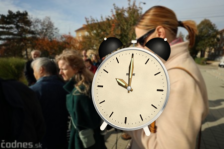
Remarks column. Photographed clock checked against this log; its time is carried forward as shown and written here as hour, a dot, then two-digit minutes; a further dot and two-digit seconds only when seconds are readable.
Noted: 10.00
